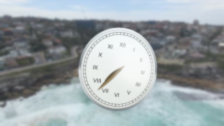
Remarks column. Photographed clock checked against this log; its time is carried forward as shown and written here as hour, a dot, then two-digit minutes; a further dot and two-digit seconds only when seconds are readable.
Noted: 7.37
